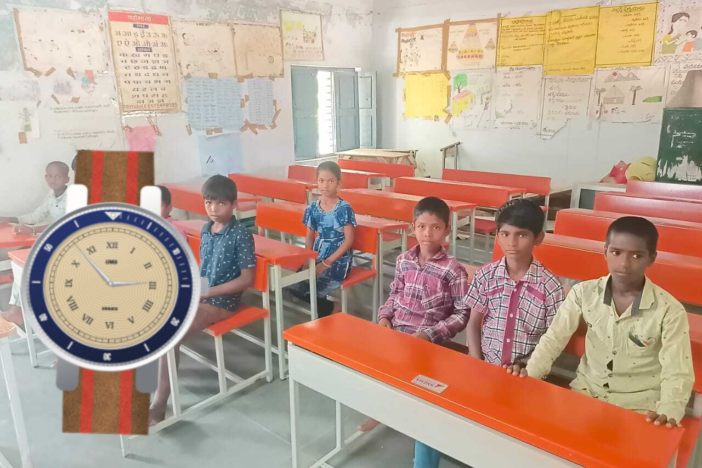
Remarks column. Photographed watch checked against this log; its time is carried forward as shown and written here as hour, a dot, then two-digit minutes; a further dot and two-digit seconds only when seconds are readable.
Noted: 2.53
